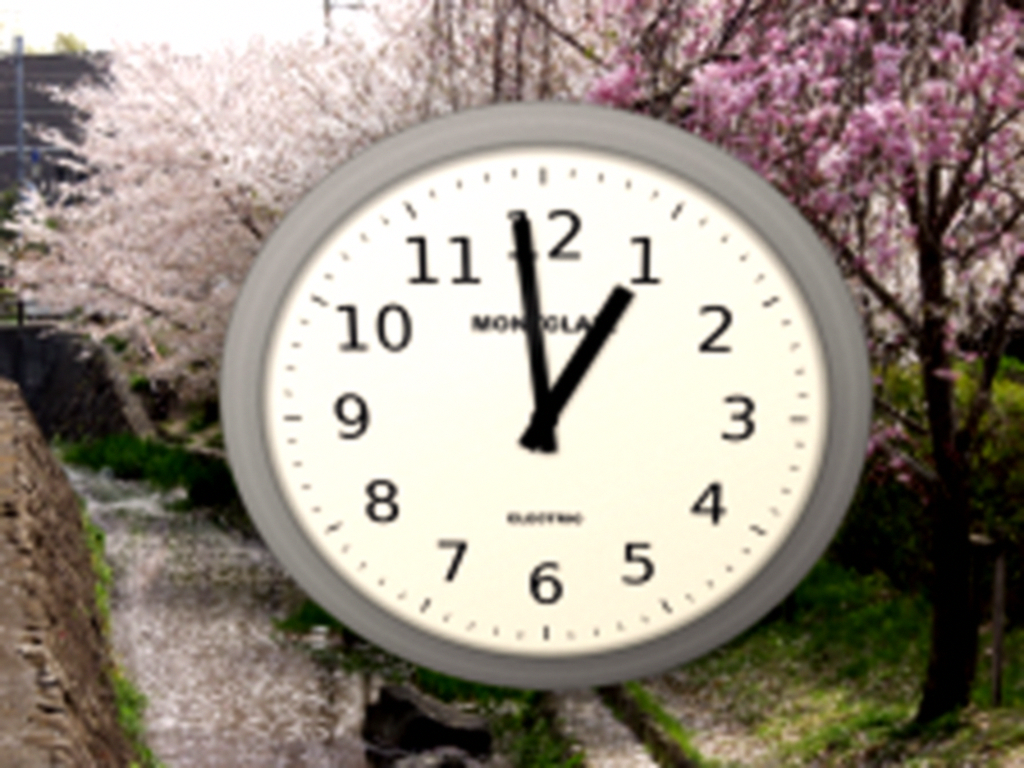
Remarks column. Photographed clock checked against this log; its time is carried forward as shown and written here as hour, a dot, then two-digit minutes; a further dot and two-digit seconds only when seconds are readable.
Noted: 12.59
